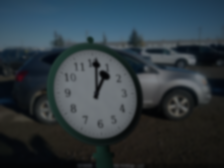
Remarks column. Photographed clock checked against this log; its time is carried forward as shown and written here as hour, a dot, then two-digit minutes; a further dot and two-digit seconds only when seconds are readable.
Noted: 1.01
